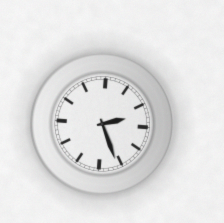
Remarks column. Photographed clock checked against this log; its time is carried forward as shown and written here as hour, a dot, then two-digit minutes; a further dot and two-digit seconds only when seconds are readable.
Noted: 2.26
